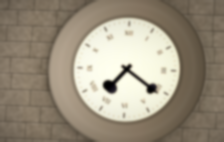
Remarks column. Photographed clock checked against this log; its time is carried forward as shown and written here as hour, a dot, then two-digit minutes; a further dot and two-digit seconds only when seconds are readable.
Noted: 7.21
